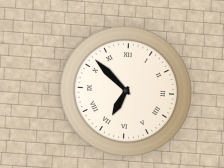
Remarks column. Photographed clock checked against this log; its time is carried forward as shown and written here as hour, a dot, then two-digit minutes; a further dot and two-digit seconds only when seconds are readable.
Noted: 6.52
